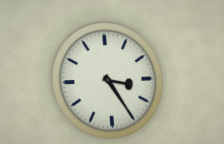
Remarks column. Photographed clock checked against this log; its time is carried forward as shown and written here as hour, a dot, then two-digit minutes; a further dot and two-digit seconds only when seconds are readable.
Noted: 3.25
